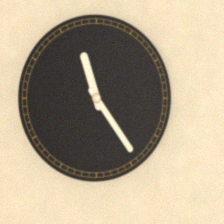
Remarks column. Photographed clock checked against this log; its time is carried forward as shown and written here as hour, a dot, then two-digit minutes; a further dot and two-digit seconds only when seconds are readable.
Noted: 11.24
